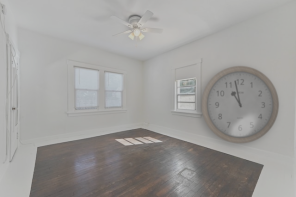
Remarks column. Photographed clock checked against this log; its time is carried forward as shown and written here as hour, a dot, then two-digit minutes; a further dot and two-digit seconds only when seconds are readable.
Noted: 10.58
